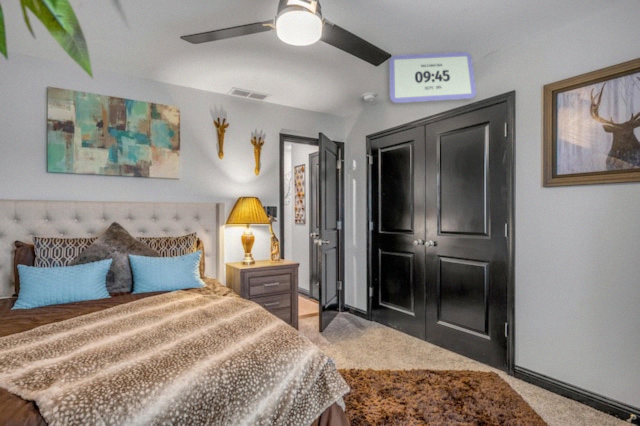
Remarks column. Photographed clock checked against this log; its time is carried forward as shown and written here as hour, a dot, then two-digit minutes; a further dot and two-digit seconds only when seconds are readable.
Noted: 9.45
